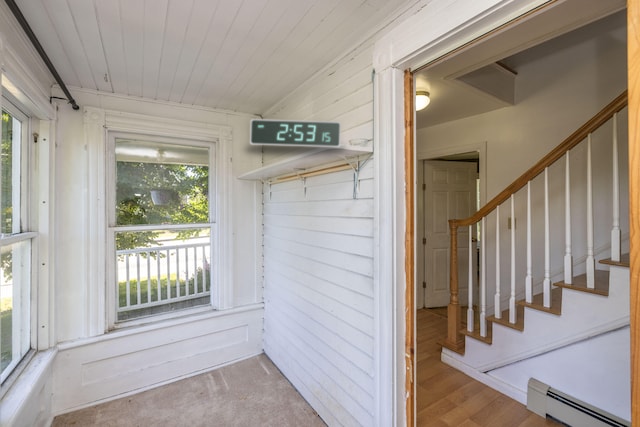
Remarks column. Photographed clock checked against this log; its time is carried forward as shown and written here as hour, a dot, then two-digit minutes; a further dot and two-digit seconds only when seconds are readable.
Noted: 2.53
